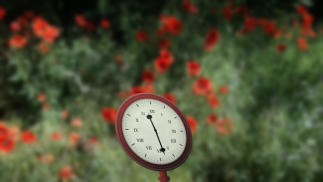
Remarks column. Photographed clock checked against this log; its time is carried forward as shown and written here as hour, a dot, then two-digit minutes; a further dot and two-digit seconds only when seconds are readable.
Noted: 11.28
